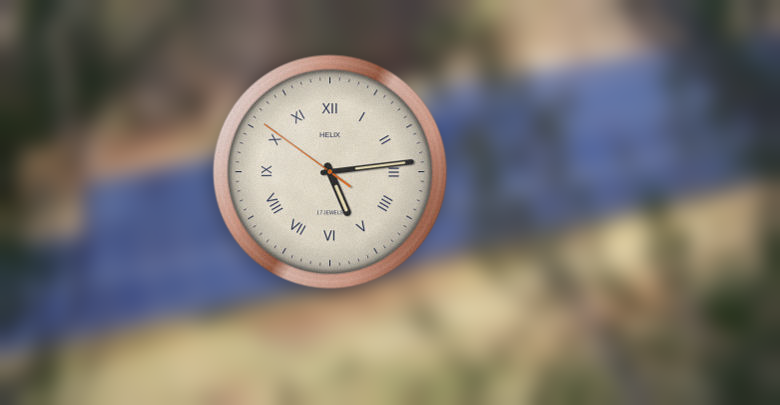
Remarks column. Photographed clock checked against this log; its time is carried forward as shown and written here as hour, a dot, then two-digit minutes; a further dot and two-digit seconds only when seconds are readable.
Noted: 5.13.51
